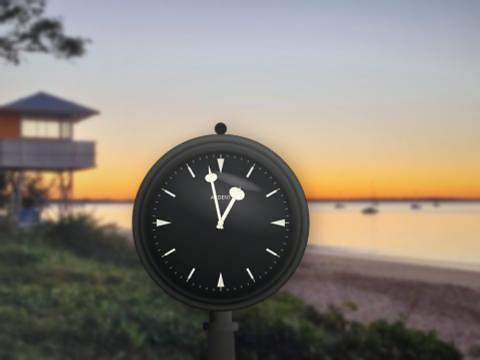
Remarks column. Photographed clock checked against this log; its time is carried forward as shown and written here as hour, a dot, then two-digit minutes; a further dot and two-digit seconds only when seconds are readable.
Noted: 12.58
